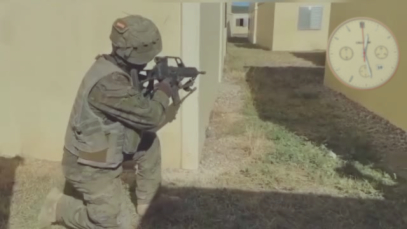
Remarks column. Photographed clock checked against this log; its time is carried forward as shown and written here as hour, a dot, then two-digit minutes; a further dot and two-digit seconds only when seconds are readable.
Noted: 12.28
